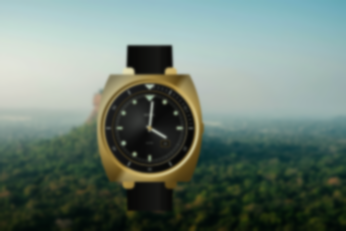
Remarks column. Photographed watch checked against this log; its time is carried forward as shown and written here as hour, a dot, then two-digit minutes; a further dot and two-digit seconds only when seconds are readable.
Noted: 4.01
